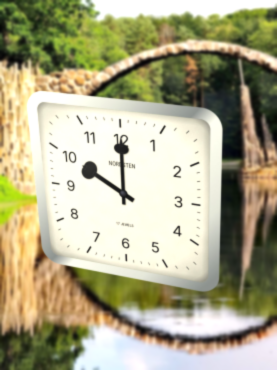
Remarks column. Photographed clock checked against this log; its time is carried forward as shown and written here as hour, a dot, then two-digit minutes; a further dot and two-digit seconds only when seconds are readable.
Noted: 10.00
